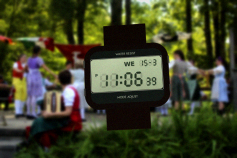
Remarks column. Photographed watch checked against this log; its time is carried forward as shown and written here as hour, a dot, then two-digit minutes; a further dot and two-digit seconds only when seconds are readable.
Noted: 11.06.39
